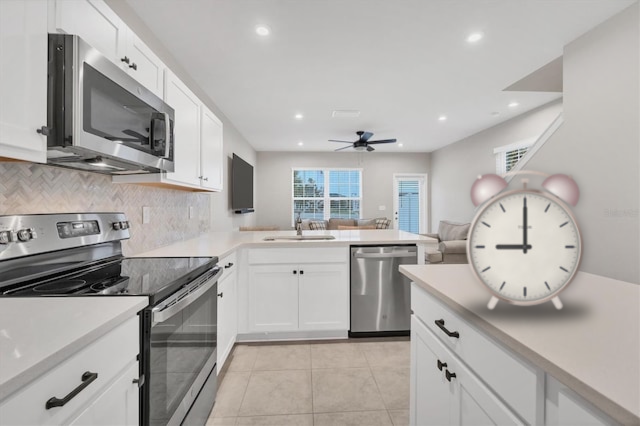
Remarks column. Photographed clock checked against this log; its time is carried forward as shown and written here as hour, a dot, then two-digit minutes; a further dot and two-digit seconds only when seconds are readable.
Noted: 9.00
